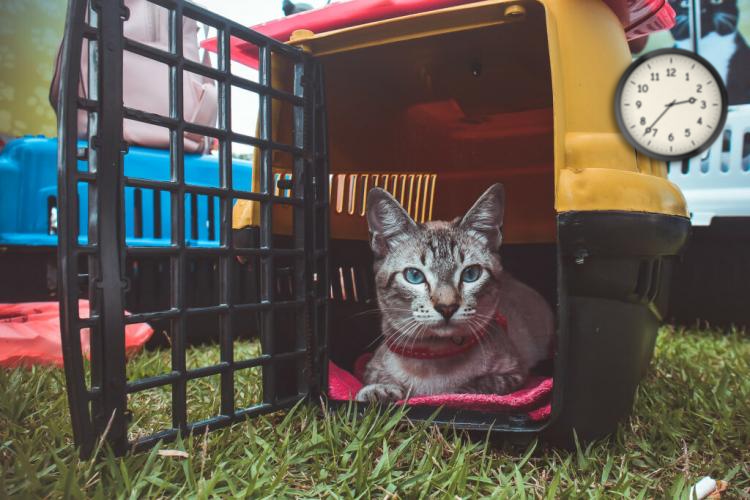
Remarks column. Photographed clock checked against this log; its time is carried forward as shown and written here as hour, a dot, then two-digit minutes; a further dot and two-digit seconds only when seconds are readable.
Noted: 2.37
